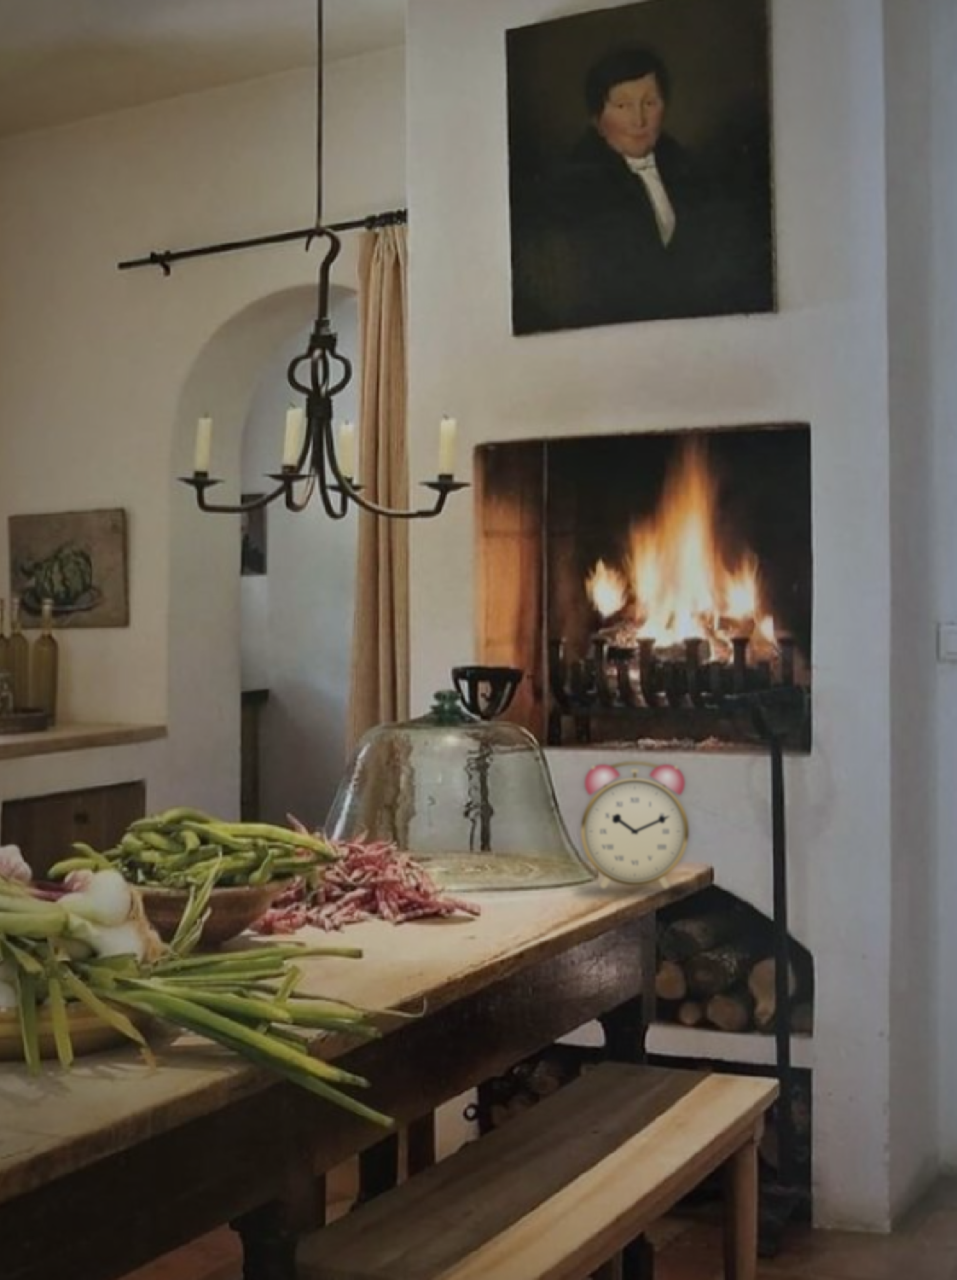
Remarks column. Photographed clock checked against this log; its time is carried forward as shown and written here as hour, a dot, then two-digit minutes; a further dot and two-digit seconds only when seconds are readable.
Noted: 10.11
